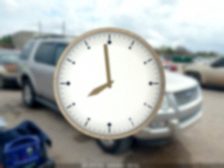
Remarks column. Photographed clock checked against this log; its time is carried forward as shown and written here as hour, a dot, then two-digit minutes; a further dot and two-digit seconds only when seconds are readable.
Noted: 7.59
